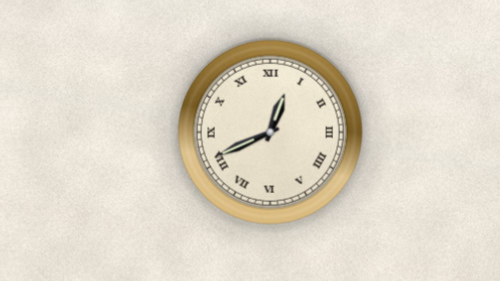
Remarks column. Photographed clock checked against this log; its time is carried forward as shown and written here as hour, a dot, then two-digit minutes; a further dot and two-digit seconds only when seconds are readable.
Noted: 12.41
